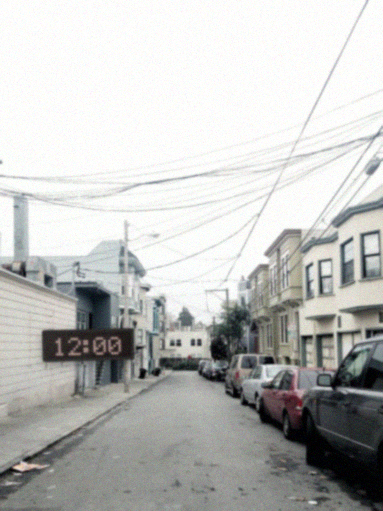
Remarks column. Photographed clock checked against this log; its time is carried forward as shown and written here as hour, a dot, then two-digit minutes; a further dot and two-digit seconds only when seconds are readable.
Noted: 12.00
